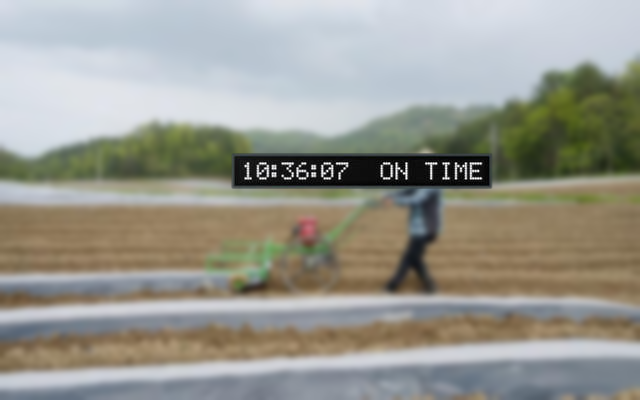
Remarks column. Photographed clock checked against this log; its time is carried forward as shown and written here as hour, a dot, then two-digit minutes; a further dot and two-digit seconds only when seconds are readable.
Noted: 10.36.07
